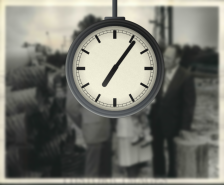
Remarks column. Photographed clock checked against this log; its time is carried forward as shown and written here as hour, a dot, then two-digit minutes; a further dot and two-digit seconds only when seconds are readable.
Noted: 7.06
